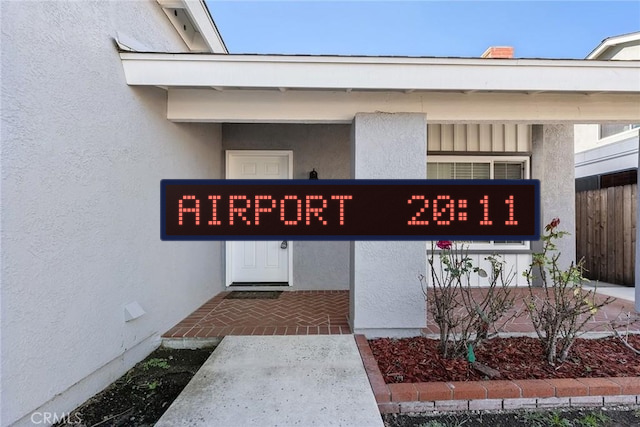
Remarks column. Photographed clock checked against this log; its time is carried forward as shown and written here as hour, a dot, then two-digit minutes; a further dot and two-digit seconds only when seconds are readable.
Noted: 20.11
